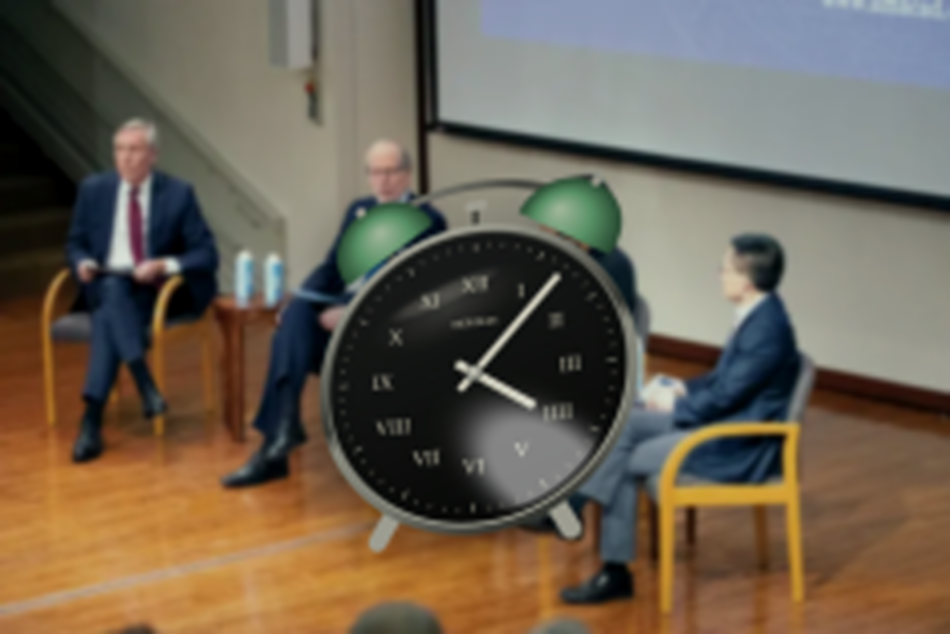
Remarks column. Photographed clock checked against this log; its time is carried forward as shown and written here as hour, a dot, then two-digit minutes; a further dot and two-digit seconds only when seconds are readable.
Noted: 4.07
